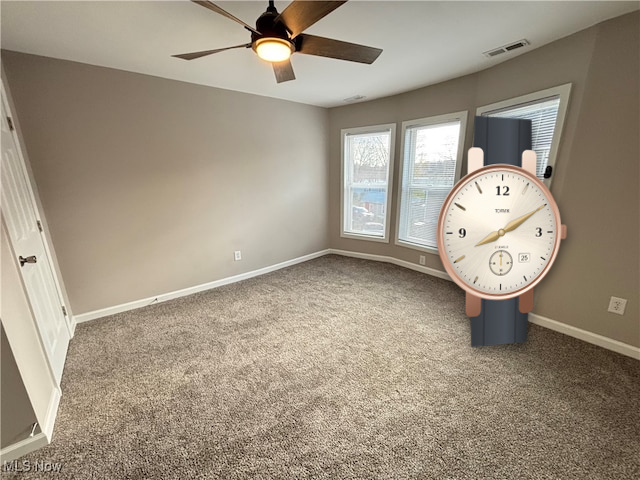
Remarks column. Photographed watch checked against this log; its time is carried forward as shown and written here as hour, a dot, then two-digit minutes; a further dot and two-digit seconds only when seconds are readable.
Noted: 8.10
